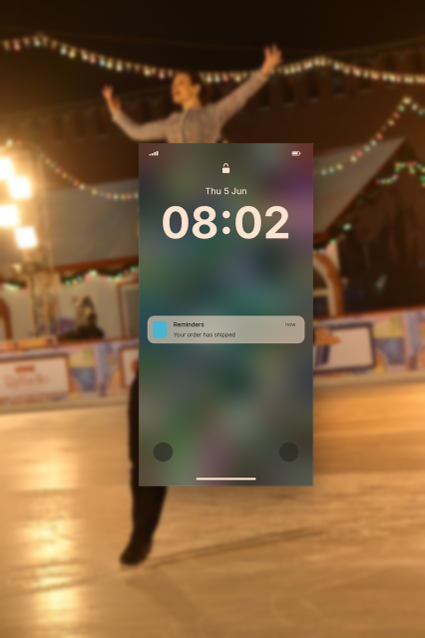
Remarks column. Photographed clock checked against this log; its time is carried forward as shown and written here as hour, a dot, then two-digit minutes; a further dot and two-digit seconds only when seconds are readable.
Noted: 8.02
